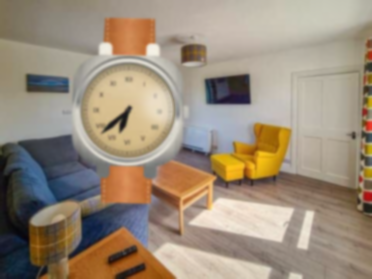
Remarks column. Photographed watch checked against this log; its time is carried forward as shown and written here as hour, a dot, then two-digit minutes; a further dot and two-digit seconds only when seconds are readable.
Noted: 6.38
